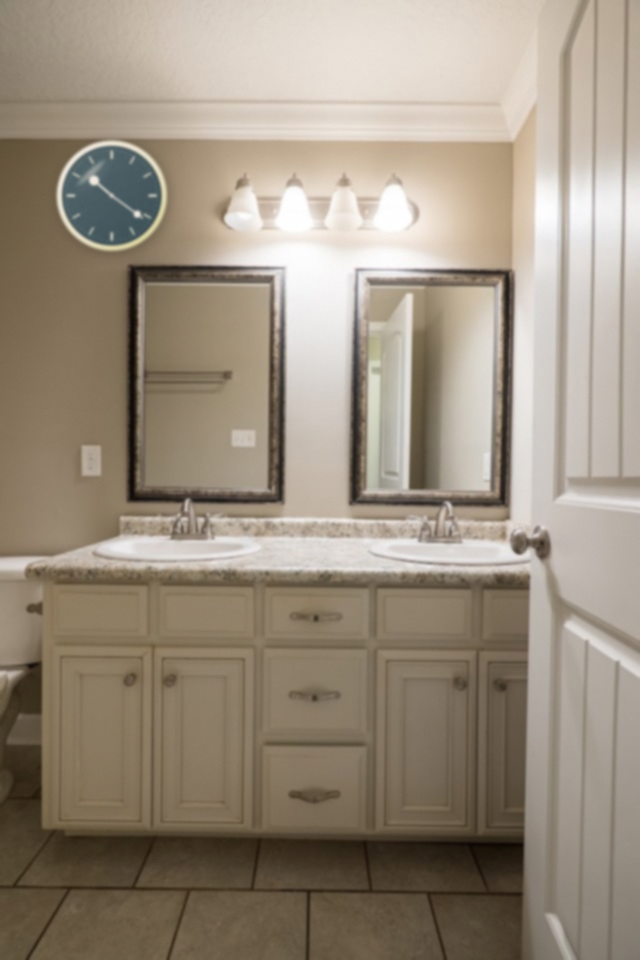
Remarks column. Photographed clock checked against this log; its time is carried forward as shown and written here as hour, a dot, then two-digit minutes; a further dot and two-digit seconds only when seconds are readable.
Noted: 10.21
